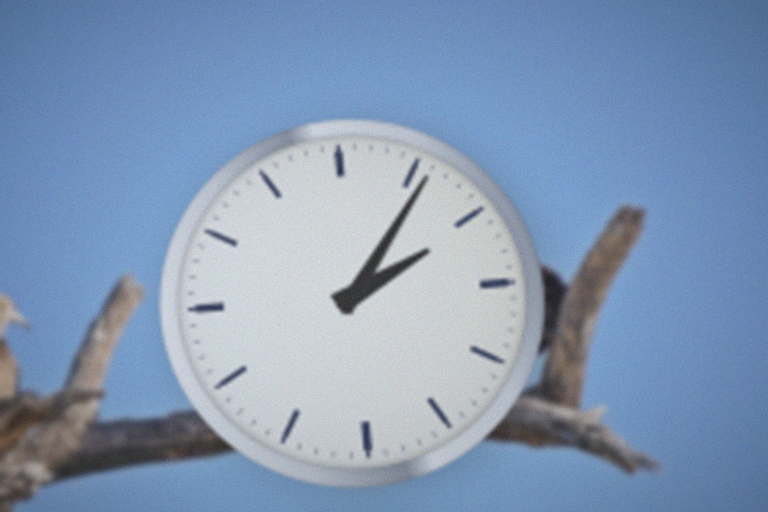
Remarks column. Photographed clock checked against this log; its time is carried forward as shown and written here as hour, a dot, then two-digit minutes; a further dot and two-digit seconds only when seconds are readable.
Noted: 2.06
